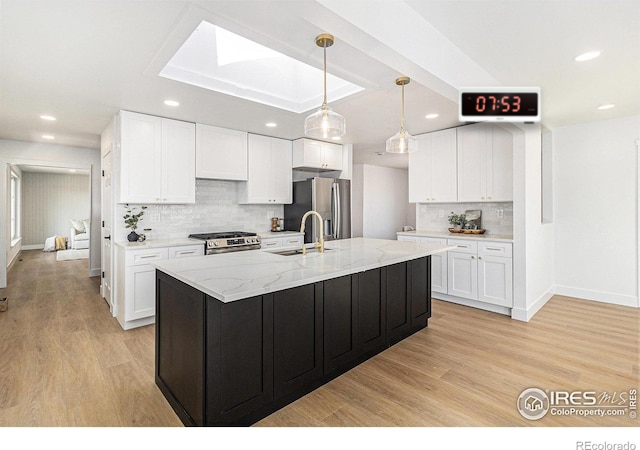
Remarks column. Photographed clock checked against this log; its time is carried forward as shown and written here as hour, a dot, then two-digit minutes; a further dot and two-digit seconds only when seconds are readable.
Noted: 7.53
